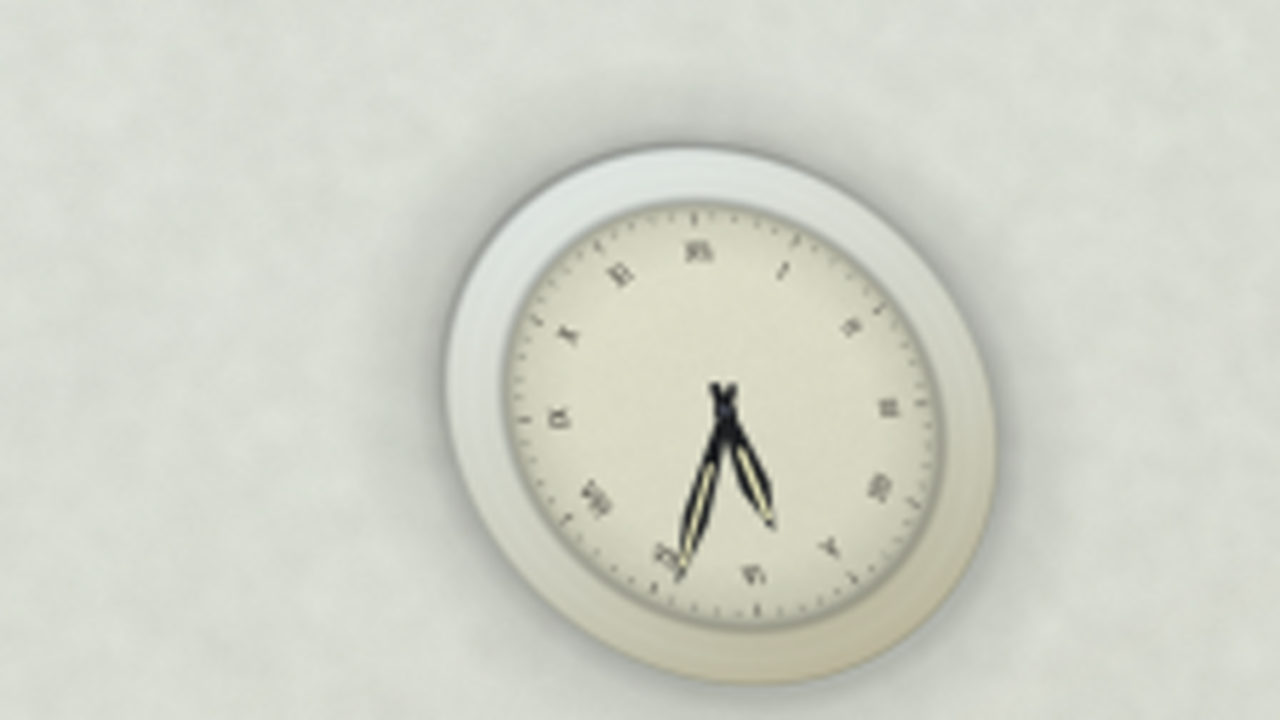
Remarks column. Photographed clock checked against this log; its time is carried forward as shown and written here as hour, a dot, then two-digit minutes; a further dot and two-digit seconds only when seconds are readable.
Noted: 5.34
